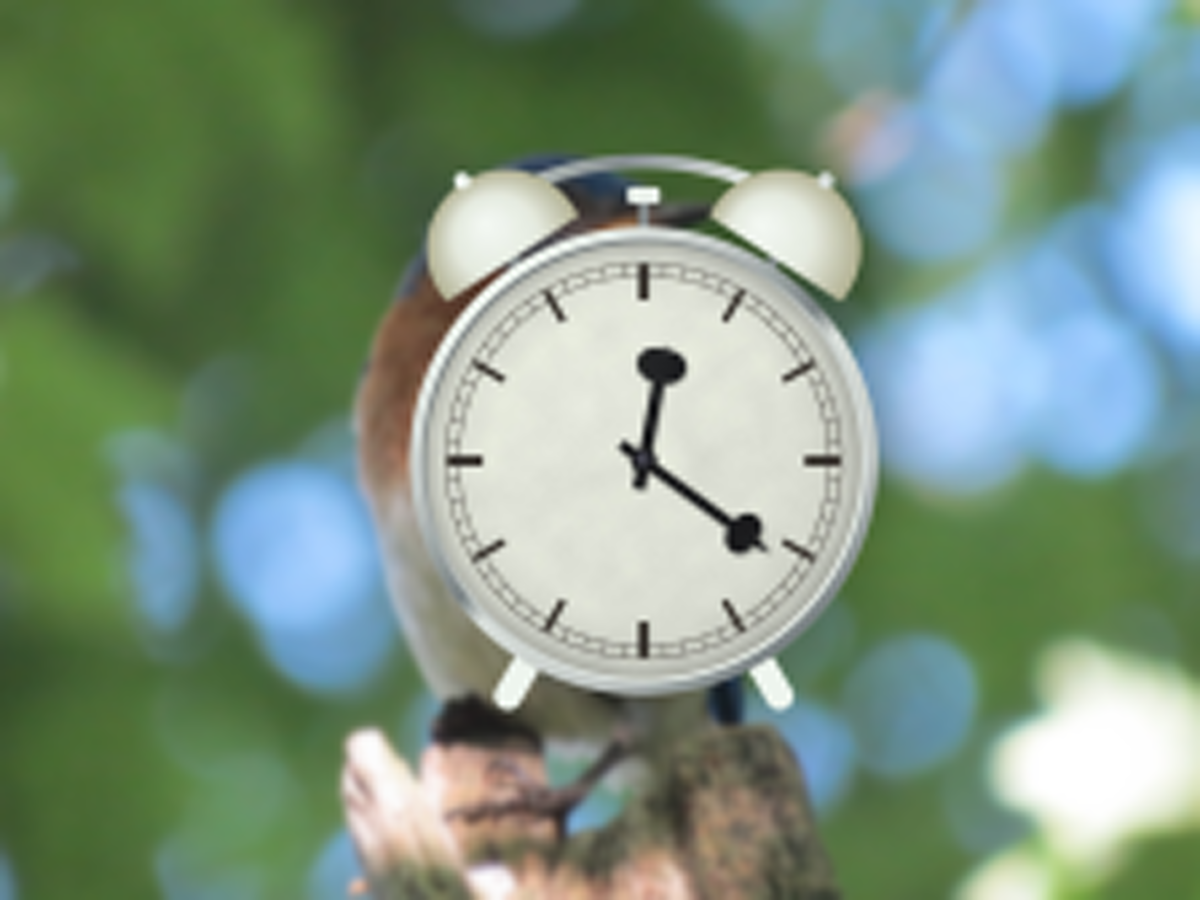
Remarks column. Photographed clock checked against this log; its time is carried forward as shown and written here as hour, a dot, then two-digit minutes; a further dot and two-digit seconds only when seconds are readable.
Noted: 12.21
